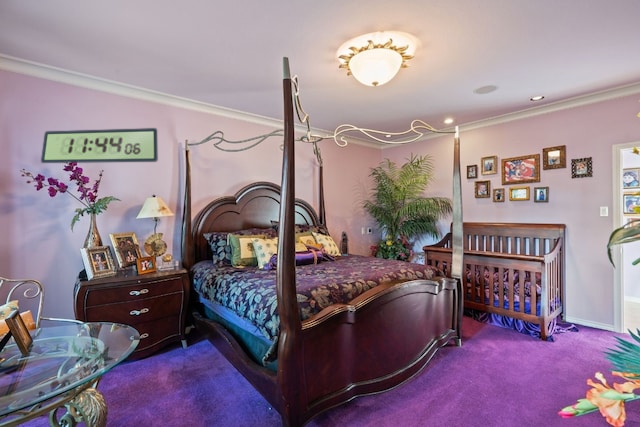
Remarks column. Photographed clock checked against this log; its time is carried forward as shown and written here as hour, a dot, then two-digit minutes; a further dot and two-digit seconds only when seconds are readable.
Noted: 11.44.06
